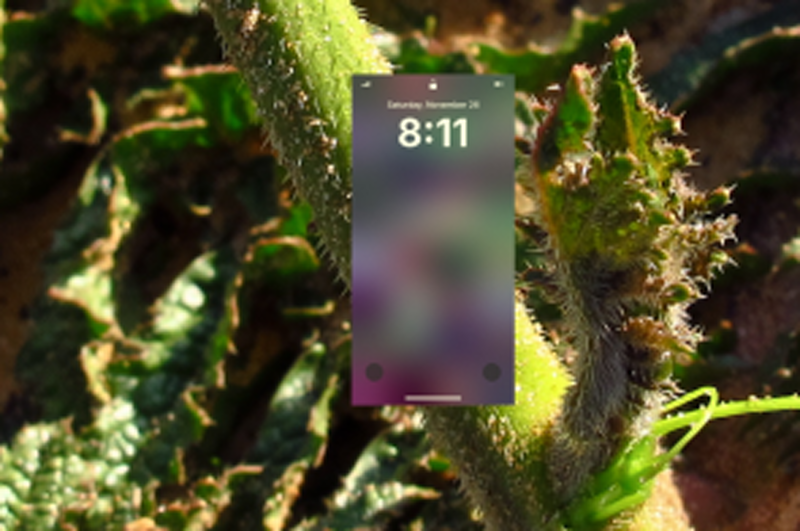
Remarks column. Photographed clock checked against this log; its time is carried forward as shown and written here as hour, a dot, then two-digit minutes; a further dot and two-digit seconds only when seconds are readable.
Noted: 8.11
